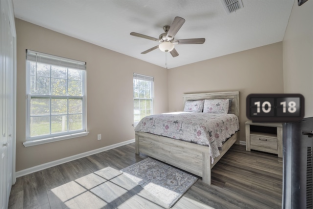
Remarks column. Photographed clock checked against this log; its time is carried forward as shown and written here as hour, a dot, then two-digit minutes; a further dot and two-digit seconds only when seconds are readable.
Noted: 10.18
